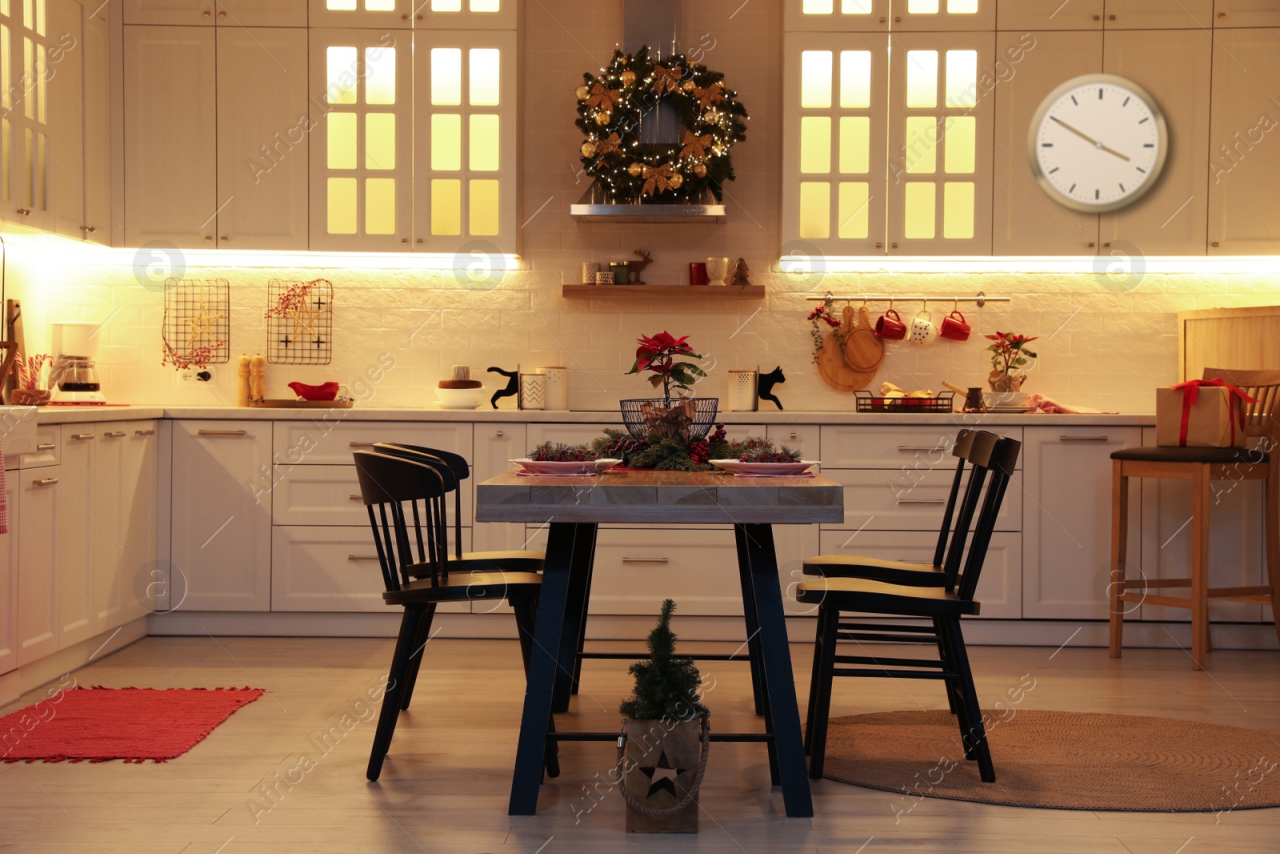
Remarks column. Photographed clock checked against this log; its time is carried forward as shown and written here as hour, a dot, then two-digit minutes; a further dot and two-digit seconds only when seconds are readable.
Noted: 3.50
